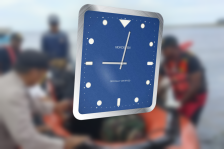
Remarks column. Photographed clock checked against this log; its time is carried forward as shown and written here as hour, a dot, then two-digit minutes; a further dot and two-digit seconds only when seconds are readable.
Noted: 9.02
